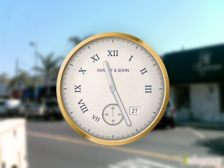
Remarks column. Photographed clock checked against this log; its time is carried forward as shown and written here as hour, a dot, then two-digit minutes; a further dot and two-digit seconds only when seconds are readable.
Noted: 11.26
